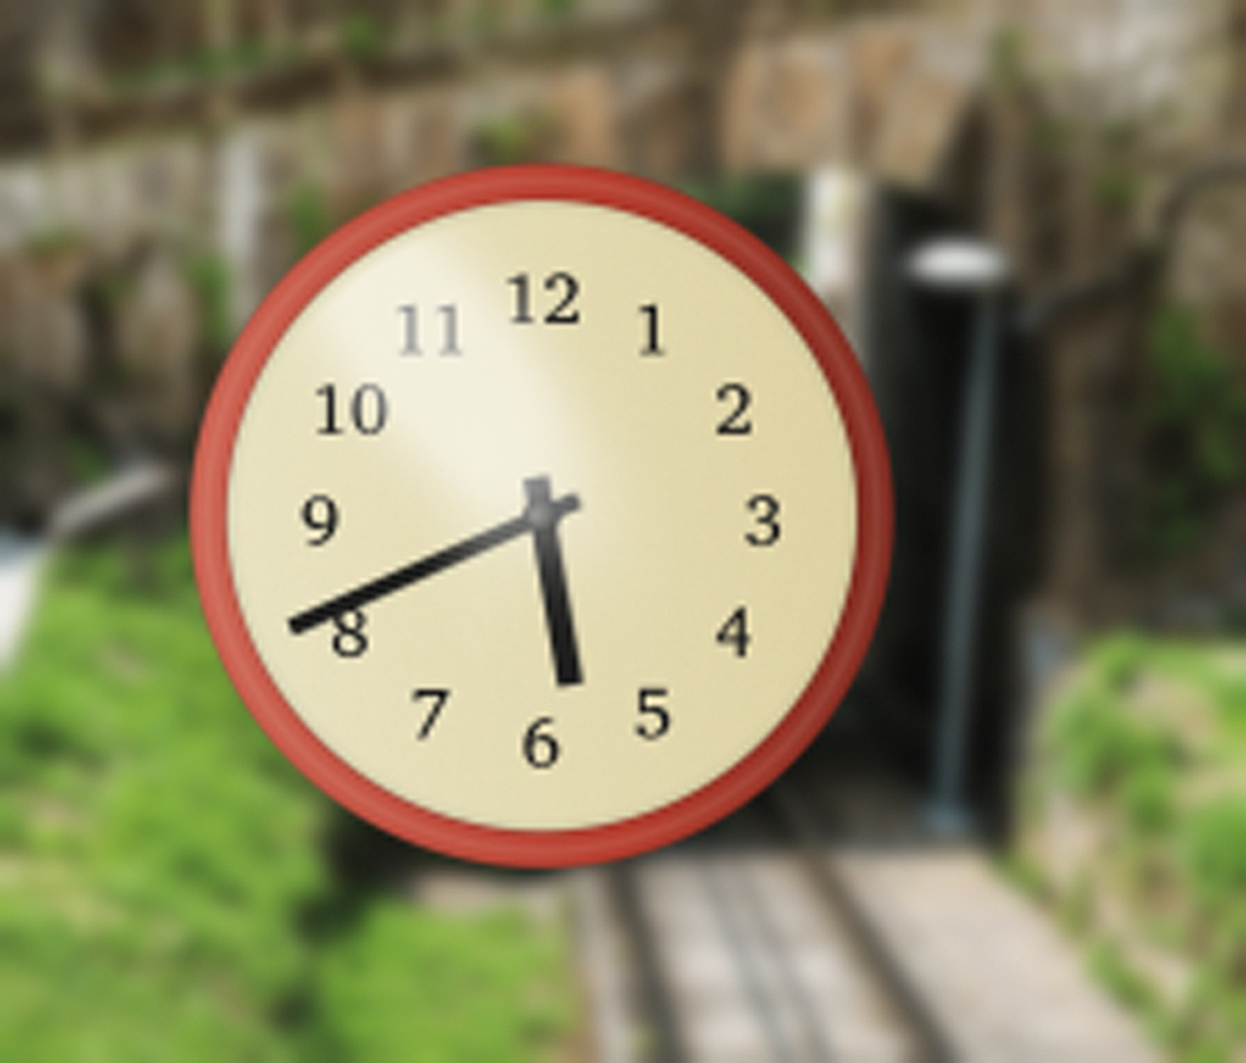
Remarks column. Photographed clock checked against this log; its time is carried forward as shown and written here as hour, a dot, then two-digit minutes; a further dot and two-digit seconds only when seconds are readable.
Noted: 5.41
